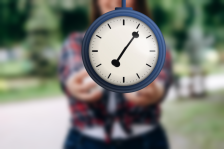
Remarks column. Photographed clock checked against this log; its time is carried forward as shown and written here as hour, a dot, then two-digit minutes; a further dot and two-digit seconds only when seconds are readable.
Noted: 7.06
